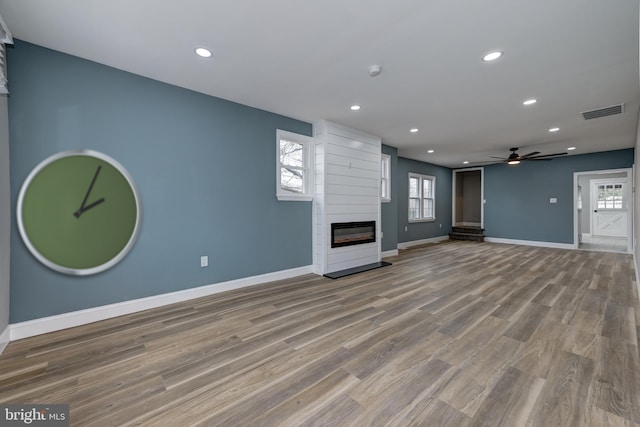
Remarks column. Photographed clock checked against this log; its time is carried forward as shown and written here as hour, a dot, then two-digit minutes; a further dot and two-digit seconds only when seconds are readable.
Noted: 2.04
